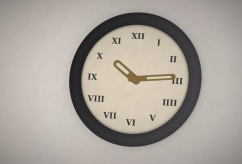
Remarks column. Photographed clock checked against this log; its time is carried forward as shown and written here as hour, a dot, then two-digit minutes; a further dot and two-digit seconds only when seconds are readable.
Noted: 10.14
